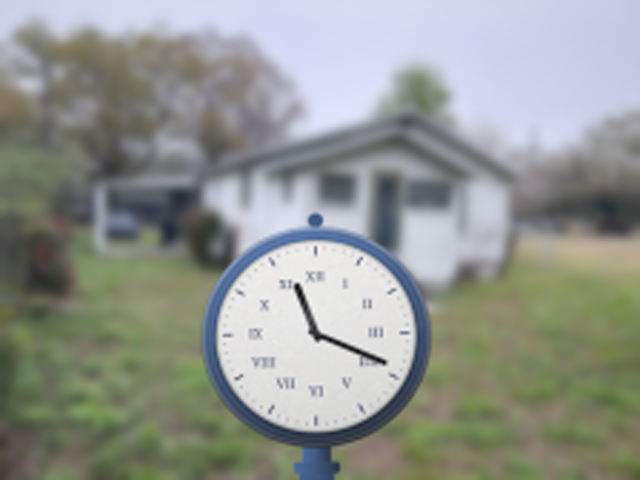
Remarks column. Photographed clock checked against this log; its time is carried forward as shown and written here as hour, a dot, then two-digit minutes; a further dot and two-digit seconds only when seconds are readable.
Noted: 11.19
